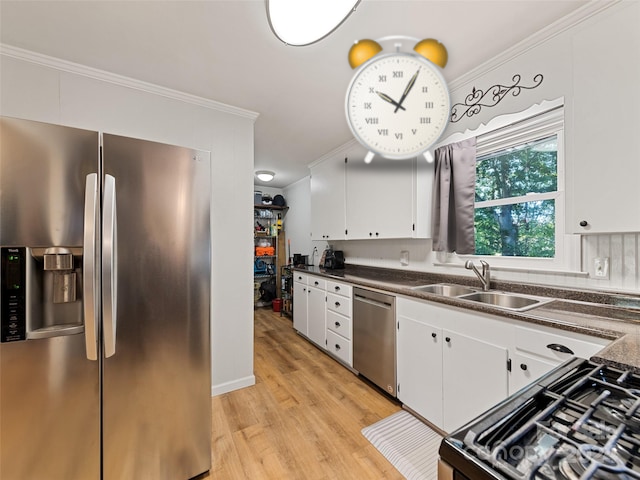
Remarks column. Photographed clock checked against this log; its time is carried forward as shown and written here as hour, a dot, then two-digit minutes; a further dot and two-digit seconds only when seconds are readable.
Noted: 10.05
